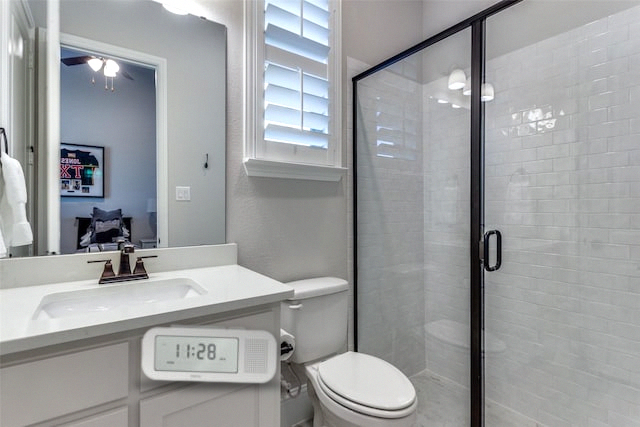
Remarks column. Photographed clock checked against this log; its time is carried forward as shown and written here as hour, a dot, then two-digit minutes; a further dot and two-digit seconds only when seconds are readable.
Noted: 11.28
